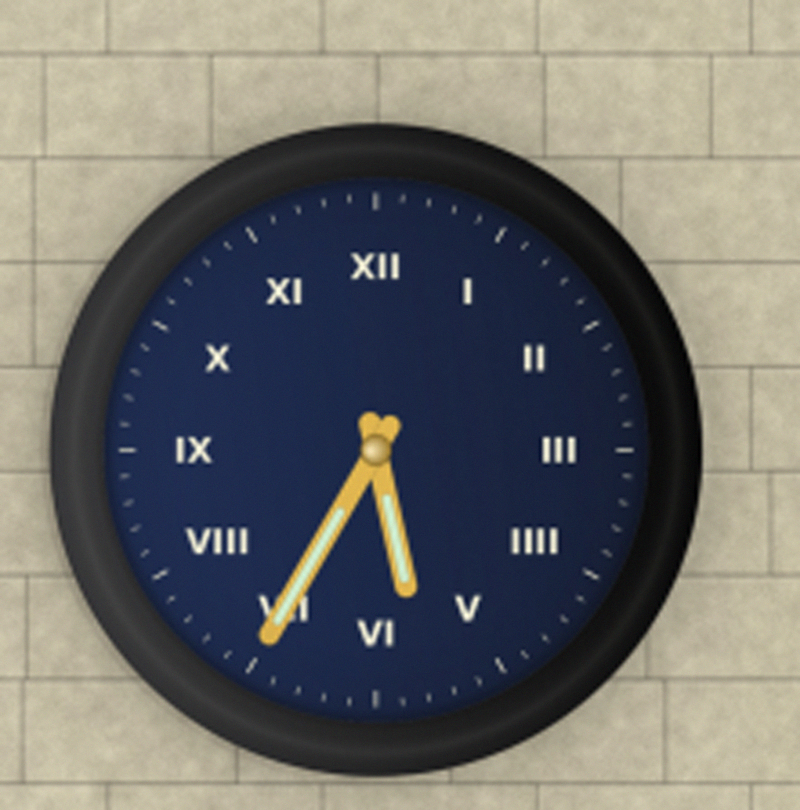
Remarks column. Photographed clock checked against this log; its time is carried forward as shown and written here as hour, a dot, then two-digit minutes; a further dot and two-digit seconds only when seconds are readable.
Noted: 5.35
